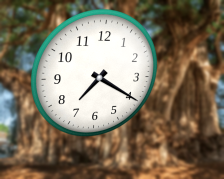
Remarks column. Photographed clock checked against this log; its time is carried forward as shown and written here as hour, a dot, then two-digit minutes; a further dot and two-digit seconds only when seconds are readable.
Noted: 7.20
